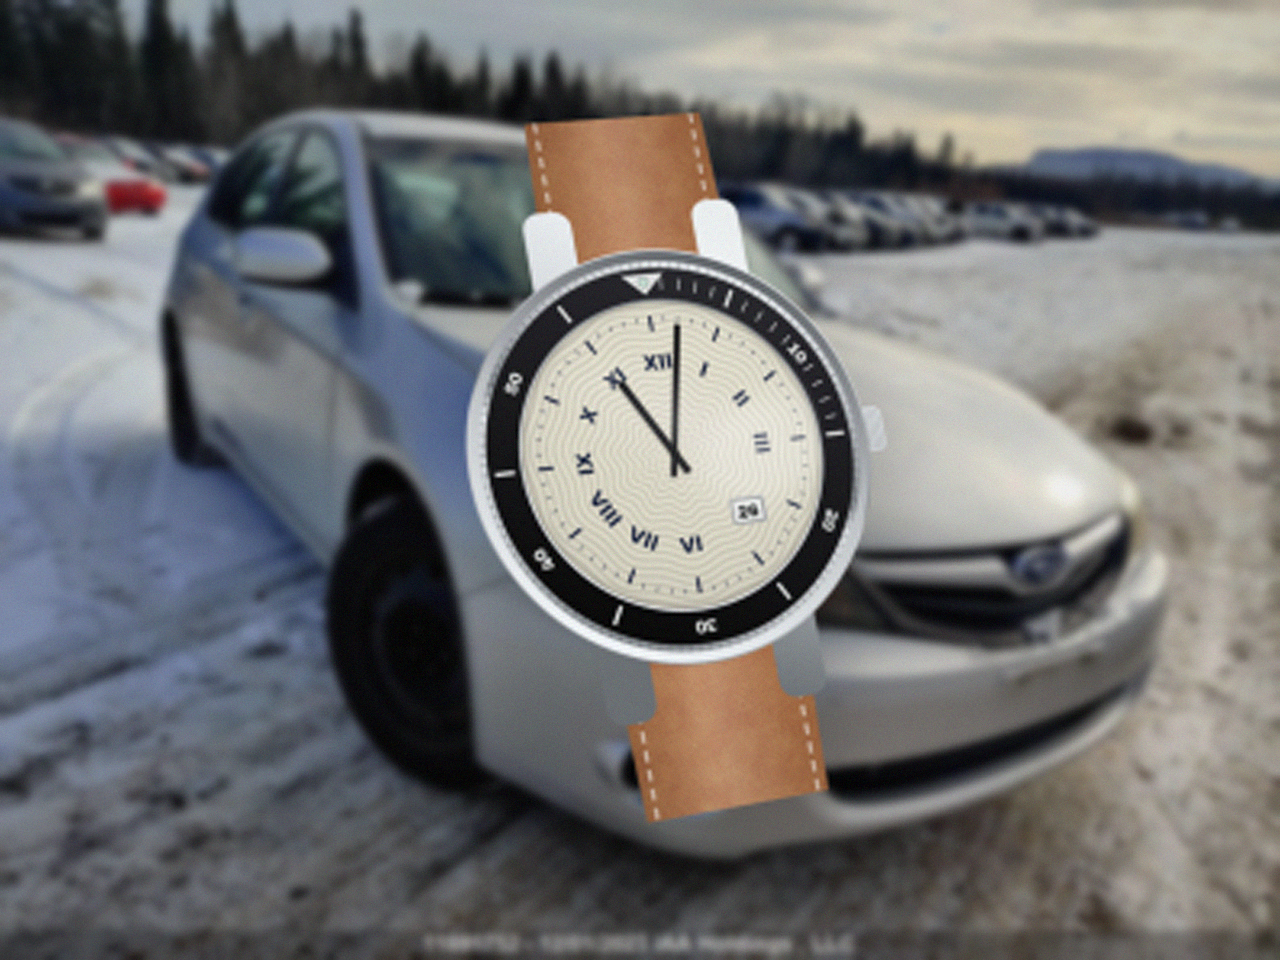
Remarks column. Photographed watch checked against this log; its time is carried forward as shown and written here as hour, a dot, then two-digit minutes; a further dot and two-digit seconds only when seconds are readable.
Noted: 11.02
